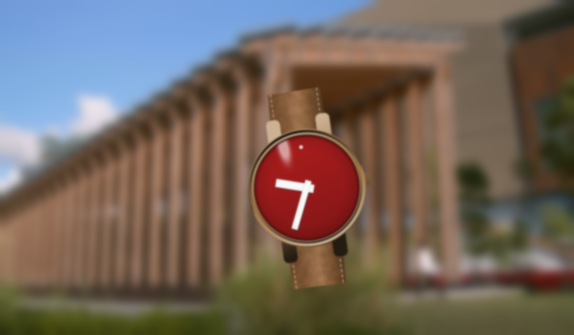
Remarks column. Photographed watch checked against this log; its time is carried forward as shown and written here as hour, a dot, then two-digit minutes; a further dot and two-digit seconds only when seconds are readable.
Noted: 9.34
